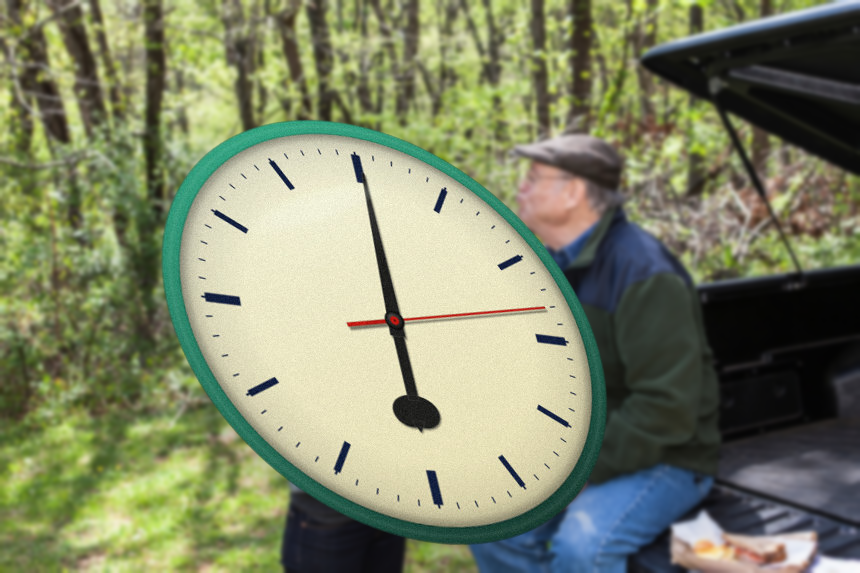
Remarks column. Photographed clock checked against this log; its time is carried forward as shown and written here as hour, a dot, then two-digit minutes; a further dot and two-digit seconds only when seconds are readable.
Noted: 6.00.13
